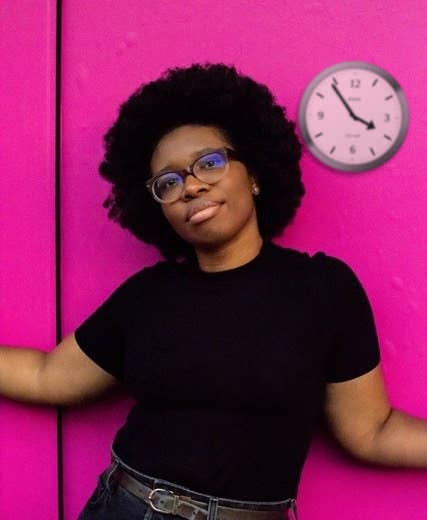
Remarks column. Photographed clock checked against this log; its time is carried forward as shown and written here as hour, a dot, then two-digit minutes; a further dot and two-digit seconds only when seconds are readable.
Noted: 3.54
